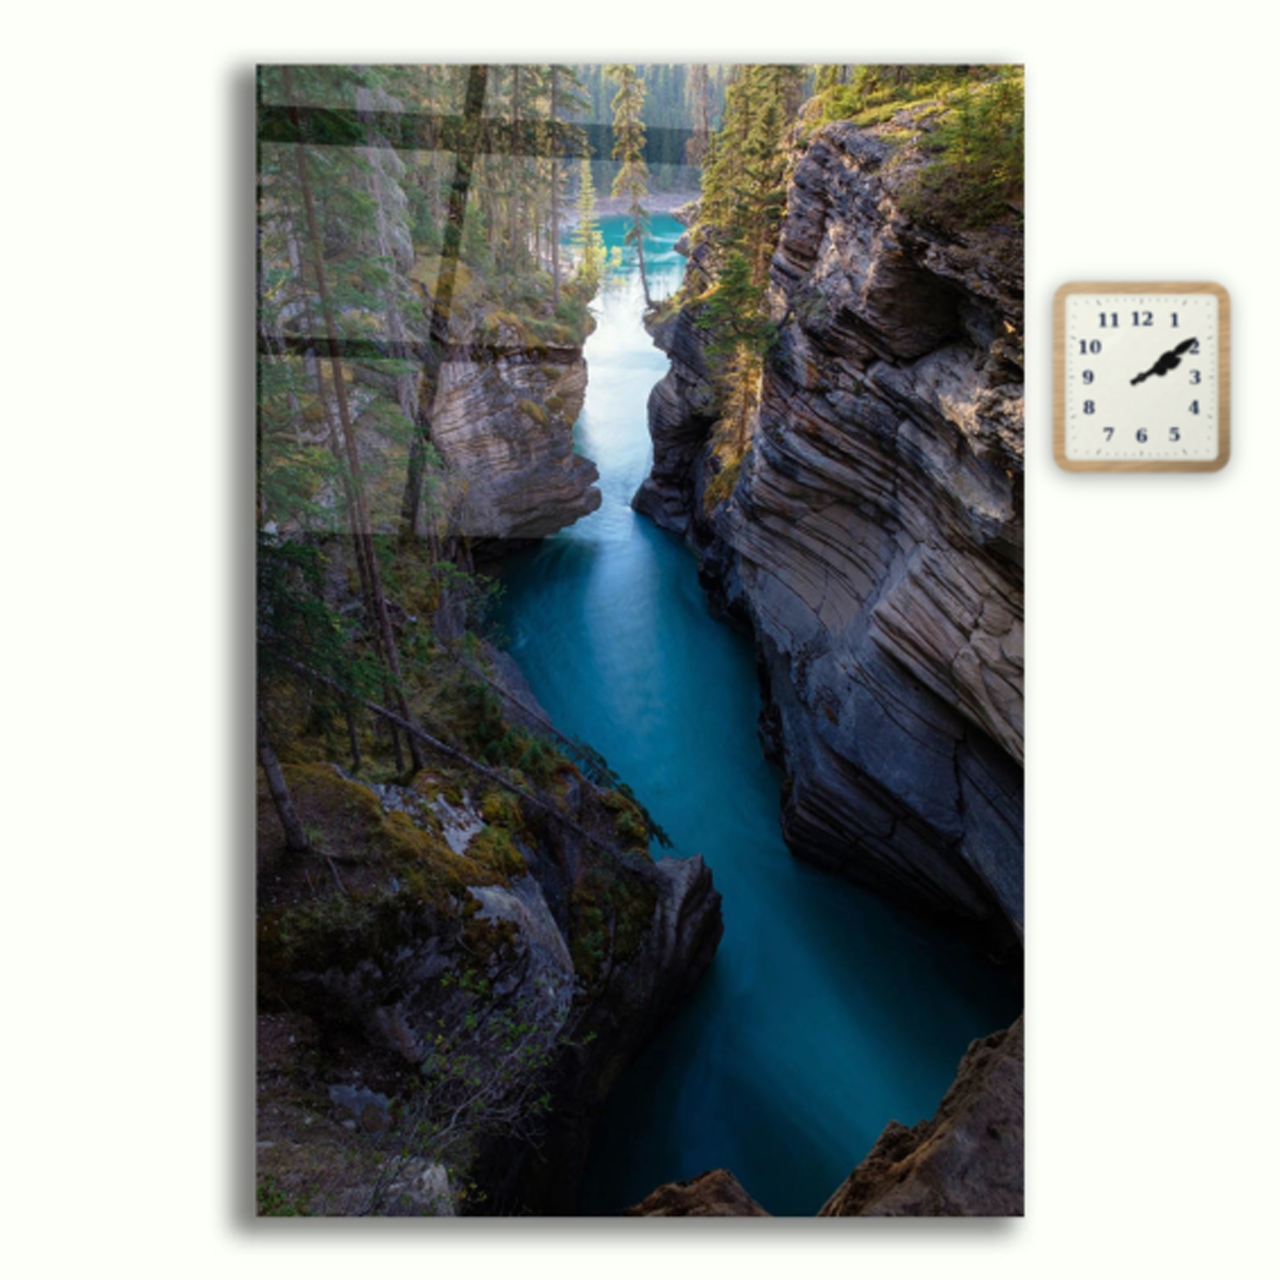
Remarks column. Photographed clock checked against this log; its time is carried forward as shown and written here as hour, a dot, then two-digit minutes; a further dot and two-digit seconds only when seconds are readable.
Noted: 2.09
